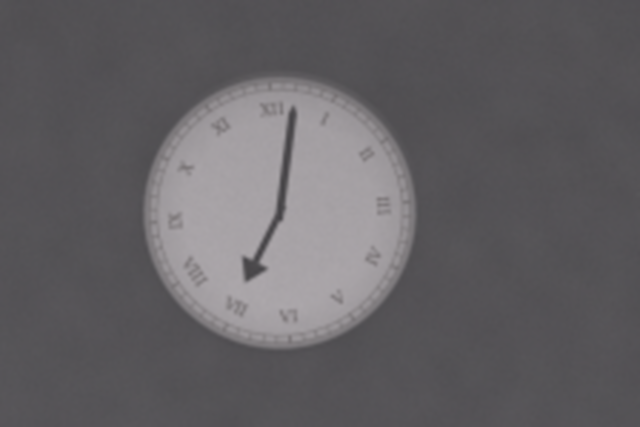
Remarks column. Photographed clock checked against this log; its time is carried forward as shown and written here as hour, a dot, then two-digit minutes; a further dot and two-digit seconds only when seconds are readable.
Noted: 7.02
